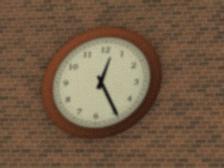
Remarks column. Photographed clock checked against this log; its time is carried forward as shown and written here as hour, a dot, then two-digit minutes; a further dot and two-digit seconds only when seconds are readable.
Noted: 12.25
